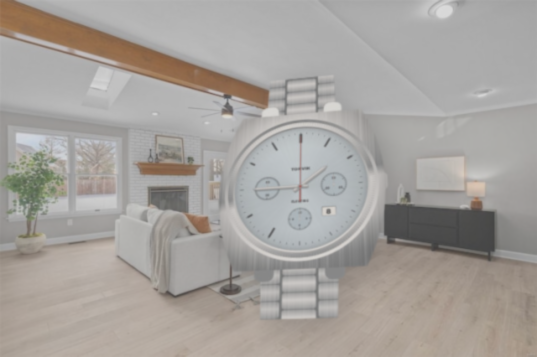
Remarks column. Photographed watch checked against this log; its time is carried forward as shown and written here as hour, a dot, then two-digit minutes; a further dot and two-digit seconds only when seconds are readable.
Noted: 1.45
